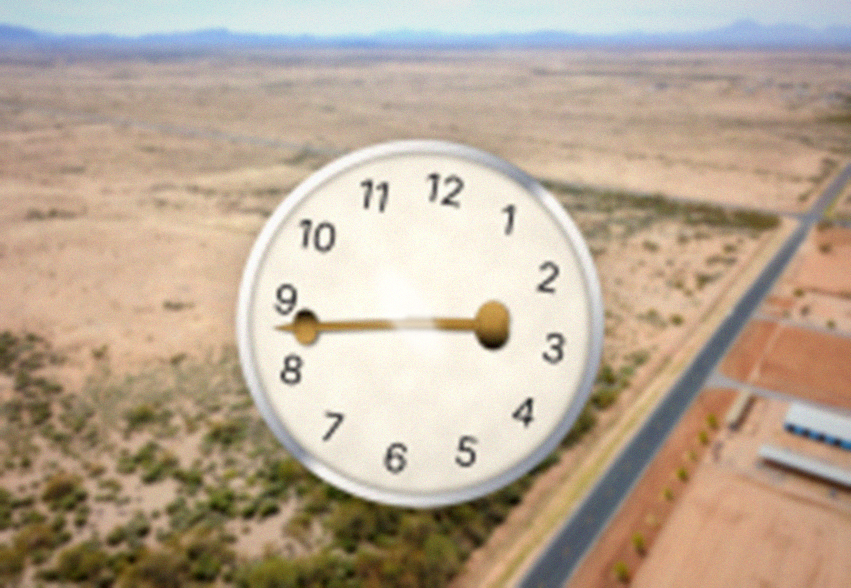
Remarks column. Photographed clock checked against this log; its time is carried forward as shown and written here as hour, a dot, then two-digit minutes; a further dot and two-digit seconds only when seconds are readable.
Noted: 2.43
